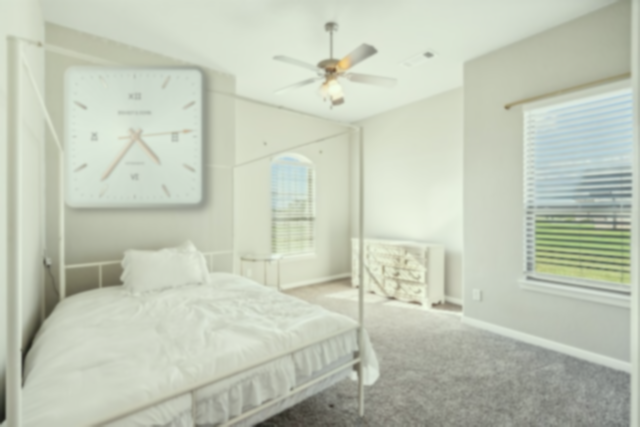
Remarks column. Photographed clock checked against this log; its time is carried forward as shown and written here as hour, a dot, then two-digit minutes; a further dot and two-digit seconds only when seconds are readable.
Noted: 4.36.14
